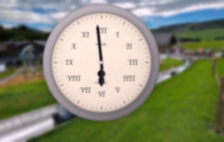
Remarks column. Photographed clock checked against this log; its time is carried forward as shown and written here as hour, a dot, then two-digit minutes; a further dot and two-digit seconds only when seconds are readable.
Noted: 5.59
